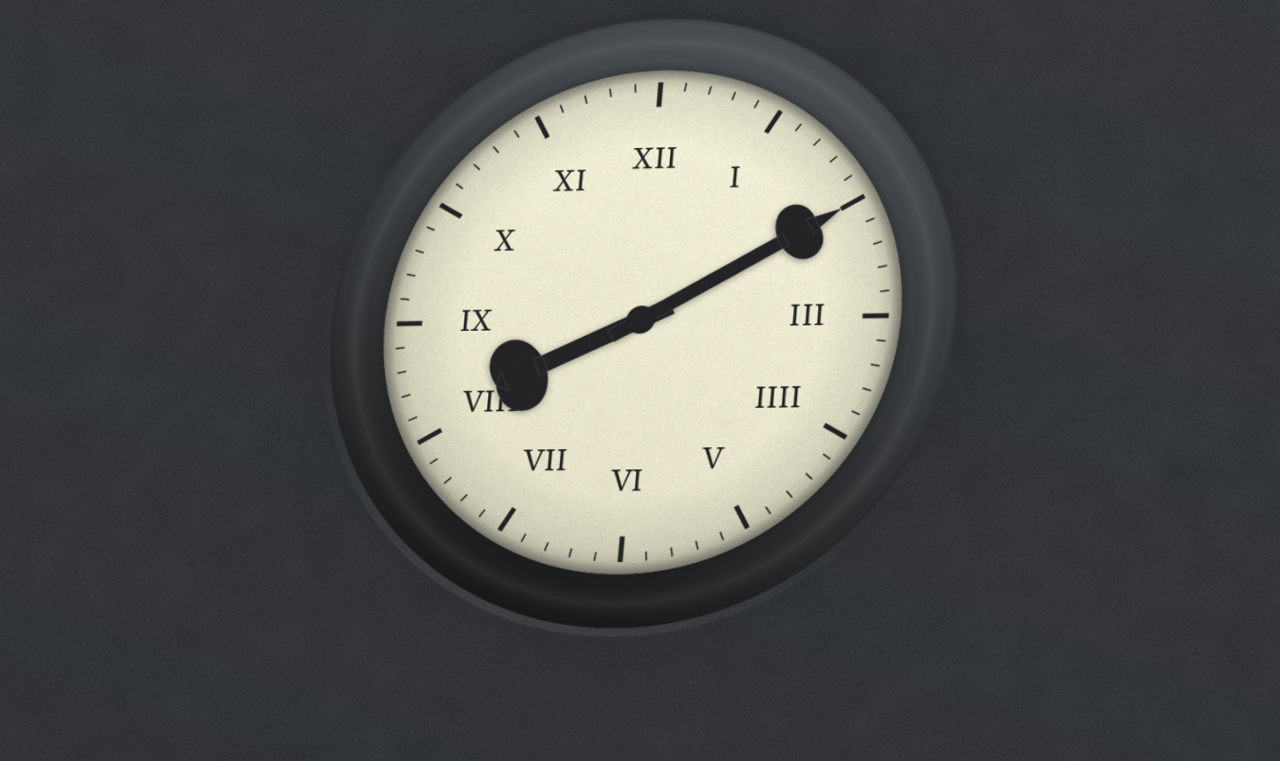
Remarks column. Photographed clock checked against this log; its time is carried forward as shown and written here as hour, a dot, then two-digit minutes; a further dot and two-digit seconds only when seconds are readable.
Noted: 8.10
